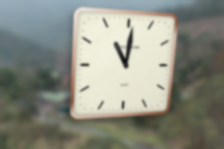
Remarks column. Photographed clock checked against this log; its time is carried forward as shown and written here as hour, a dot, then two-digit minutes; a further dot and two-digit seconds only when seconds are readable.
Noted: 11.01
